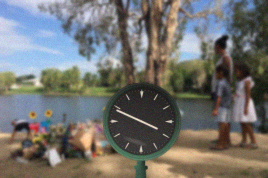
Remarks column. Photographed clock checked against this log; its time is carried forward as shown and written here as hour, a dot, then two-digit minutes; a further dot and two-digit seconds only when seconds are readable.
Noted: 3.49
